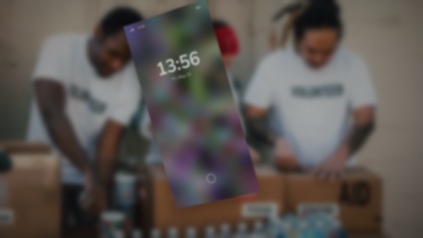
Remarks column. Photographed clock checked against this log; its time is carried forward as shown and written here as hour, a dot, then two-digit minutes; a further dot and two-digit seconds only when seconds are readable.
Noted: 13.56
